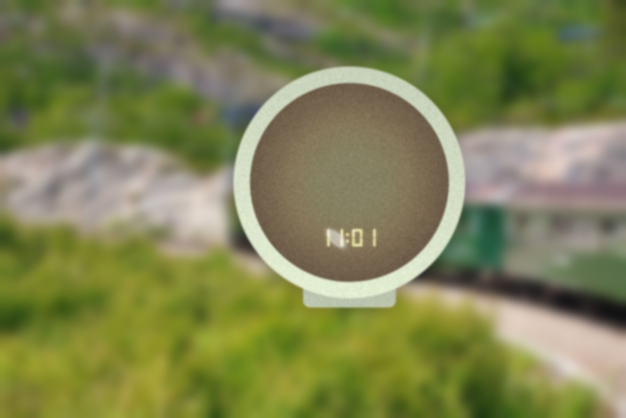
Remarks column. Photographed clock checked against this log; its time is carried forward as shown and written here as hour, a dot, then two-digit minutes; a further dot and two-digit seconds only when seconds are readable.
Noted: 11.01
